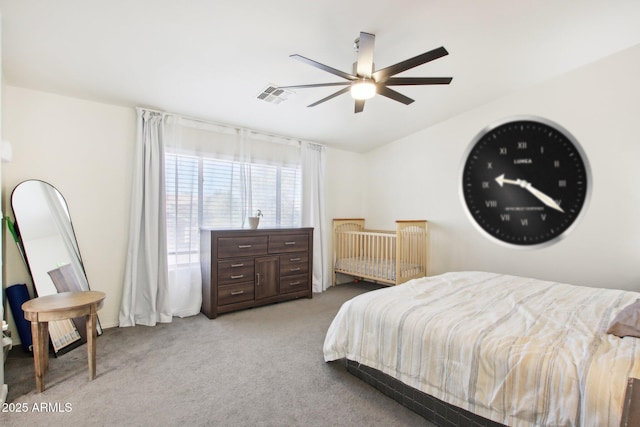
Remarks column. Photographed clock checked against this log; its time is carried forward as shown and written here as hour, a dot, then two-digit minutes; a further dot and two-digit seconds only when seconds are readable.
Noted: 9.21
